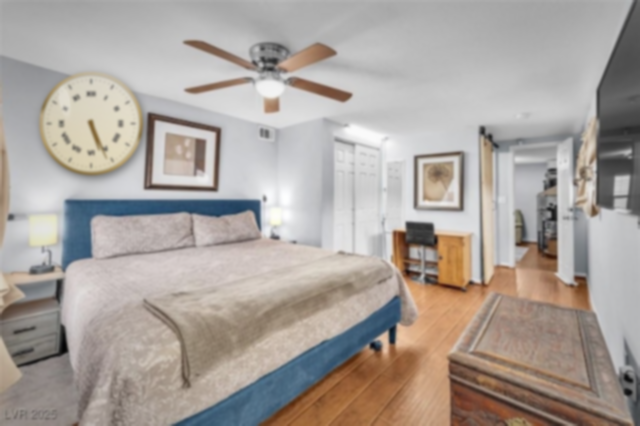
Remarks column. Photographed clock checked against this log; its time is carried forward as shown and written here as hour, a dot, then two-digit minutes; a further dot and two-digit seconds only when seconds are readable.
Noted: 5.26
